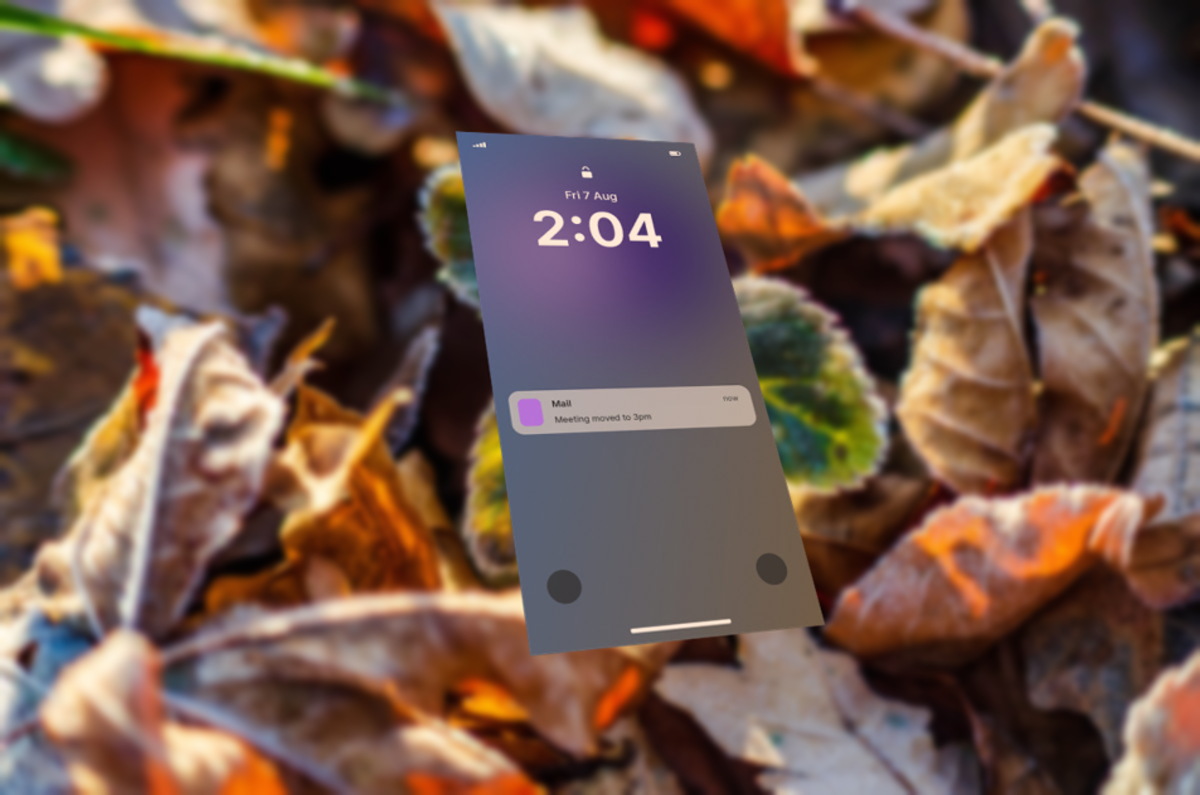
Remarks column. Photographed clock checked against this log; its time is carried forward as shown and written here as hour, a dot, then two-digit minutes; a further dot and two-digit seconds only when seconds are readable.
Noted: 2.04
